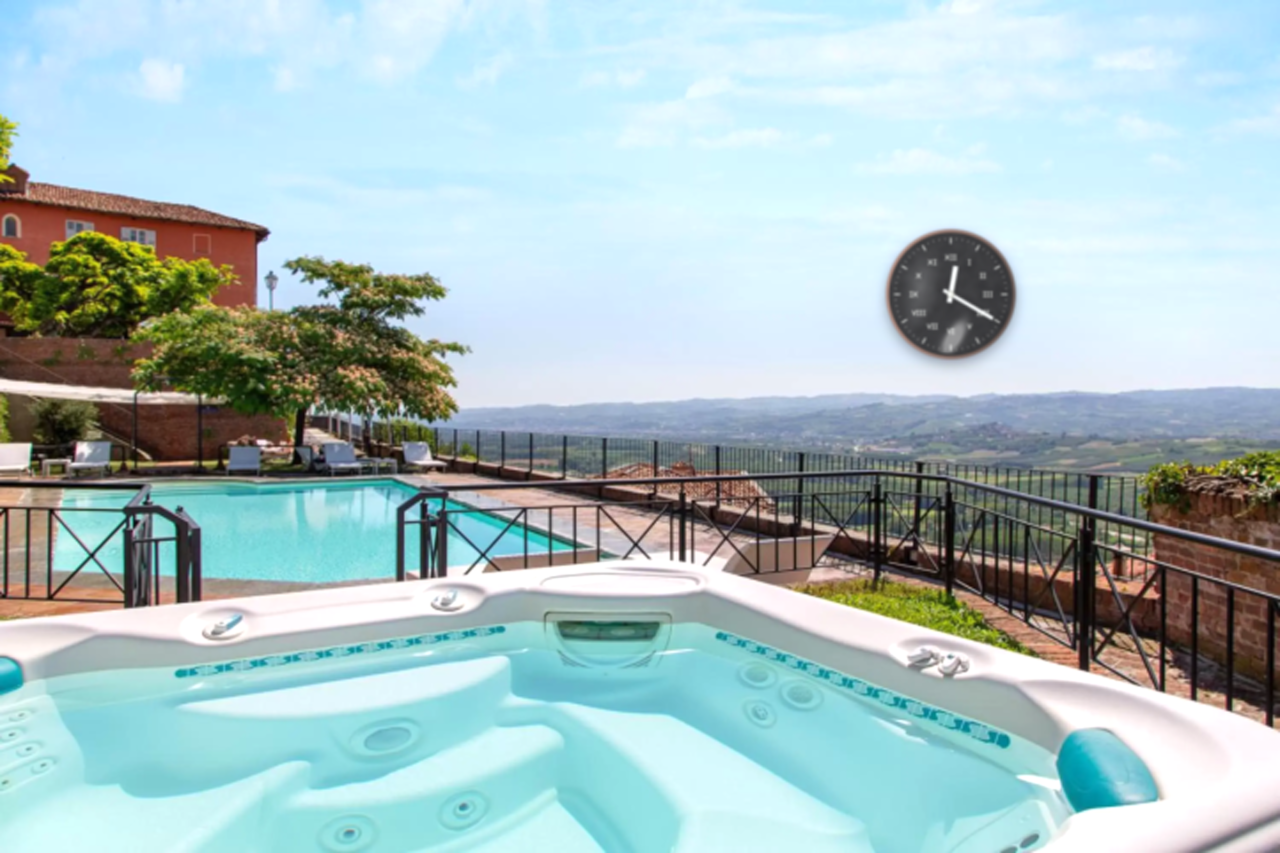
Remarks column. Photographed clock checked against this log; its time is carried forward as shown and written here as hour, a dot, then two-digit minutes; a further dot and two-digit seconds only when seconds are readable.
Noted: 12.20
